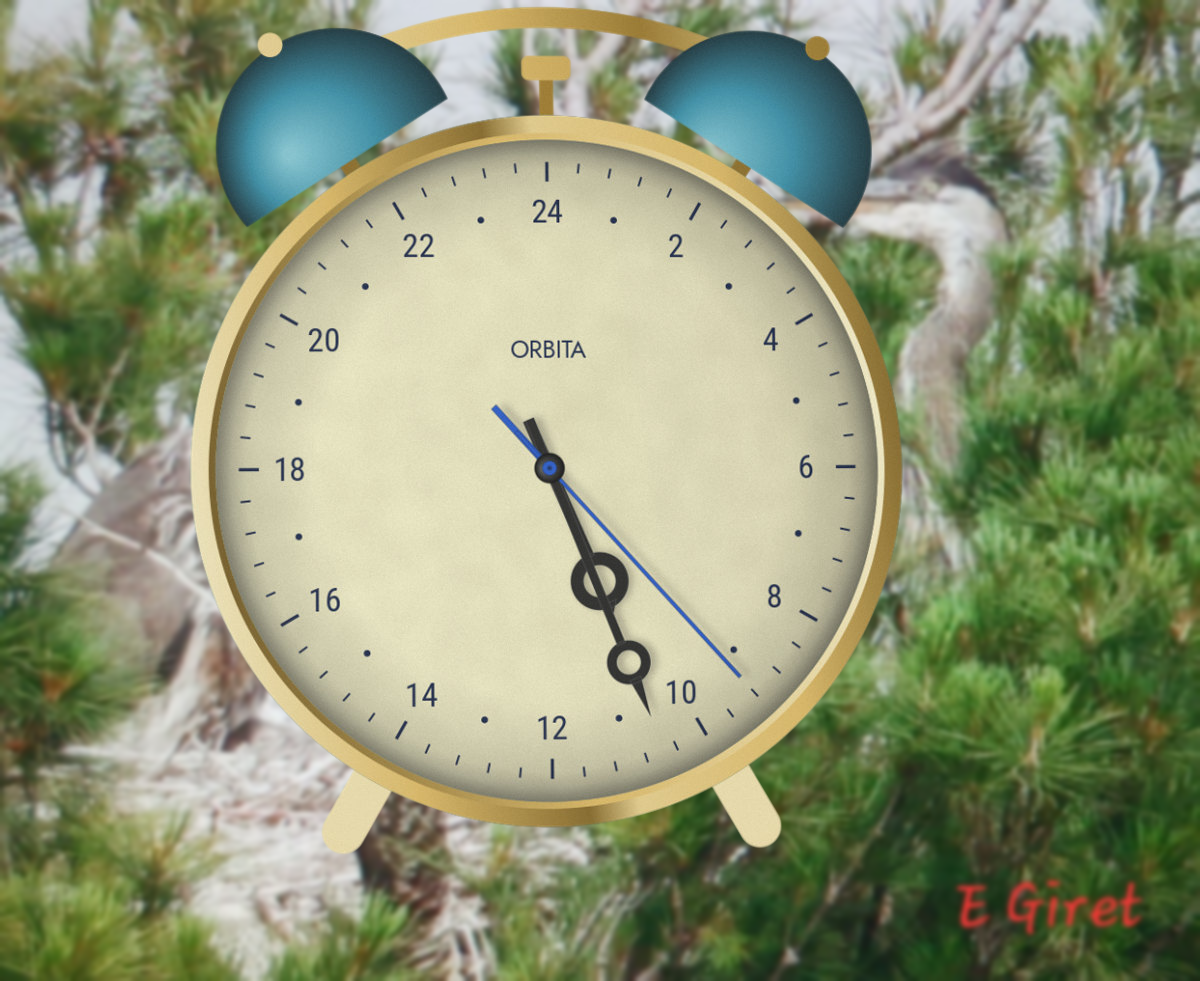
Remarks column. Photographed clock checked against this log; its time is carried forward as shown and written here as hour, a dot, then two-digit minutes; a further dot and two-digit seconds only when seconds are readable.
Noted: 10.26.23
